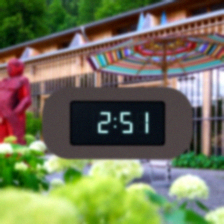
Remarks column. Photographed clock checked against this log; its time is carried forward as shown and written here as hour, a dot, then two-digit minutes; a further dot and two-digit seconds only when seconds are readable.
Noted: 2.51
